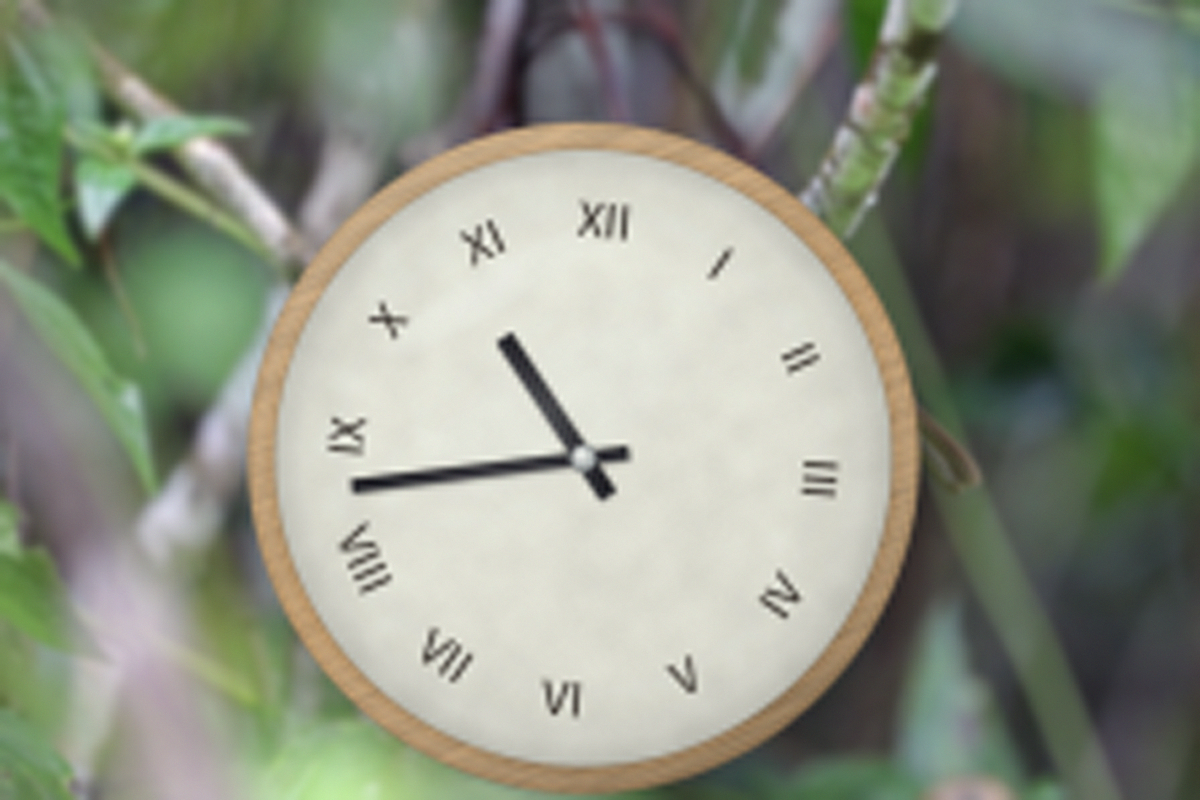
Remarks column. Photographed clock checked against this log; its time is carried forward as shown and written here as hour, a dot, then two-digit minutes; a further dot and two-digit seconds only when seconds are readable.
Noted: 10.43
